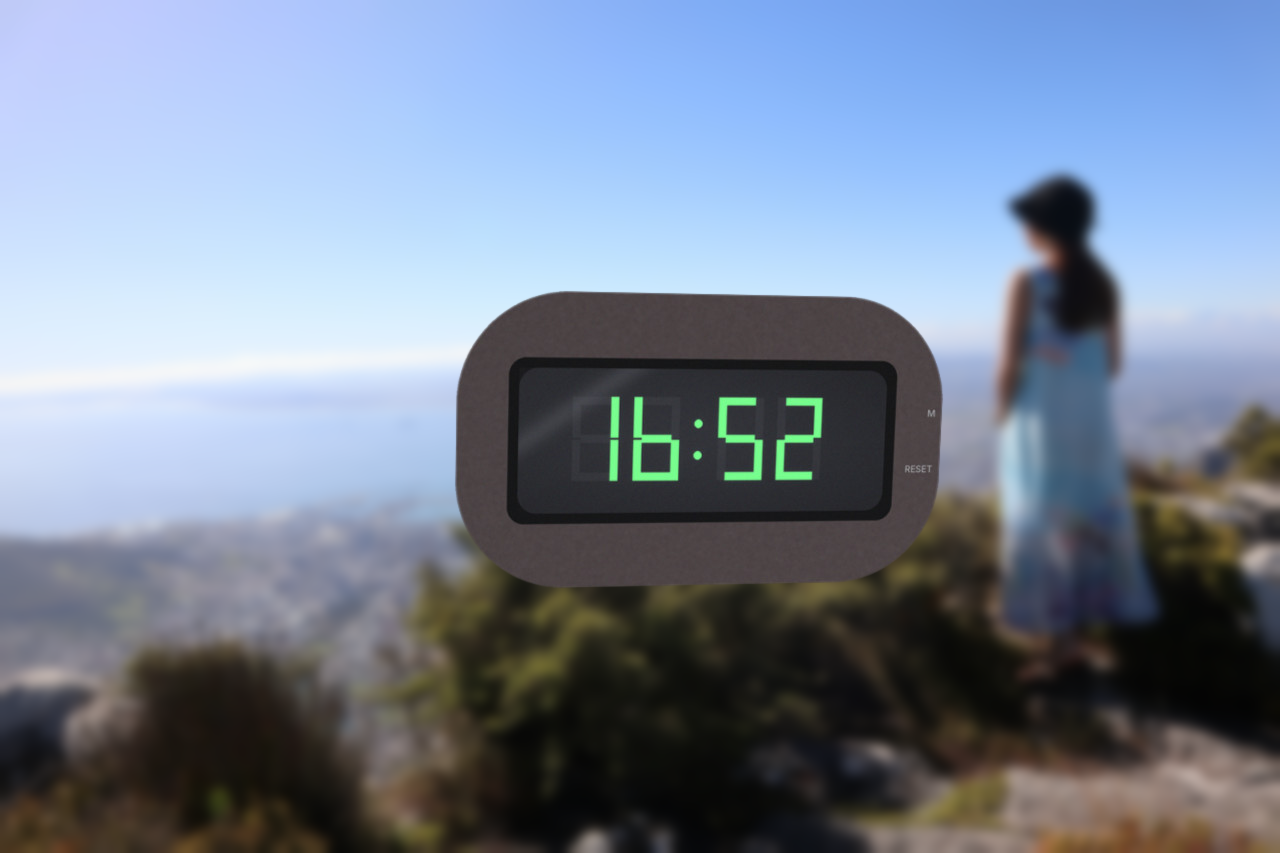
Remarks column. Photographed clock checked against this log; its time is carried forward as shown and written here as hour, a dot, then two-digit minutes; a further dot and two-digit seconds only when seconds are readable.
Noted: 16.52
